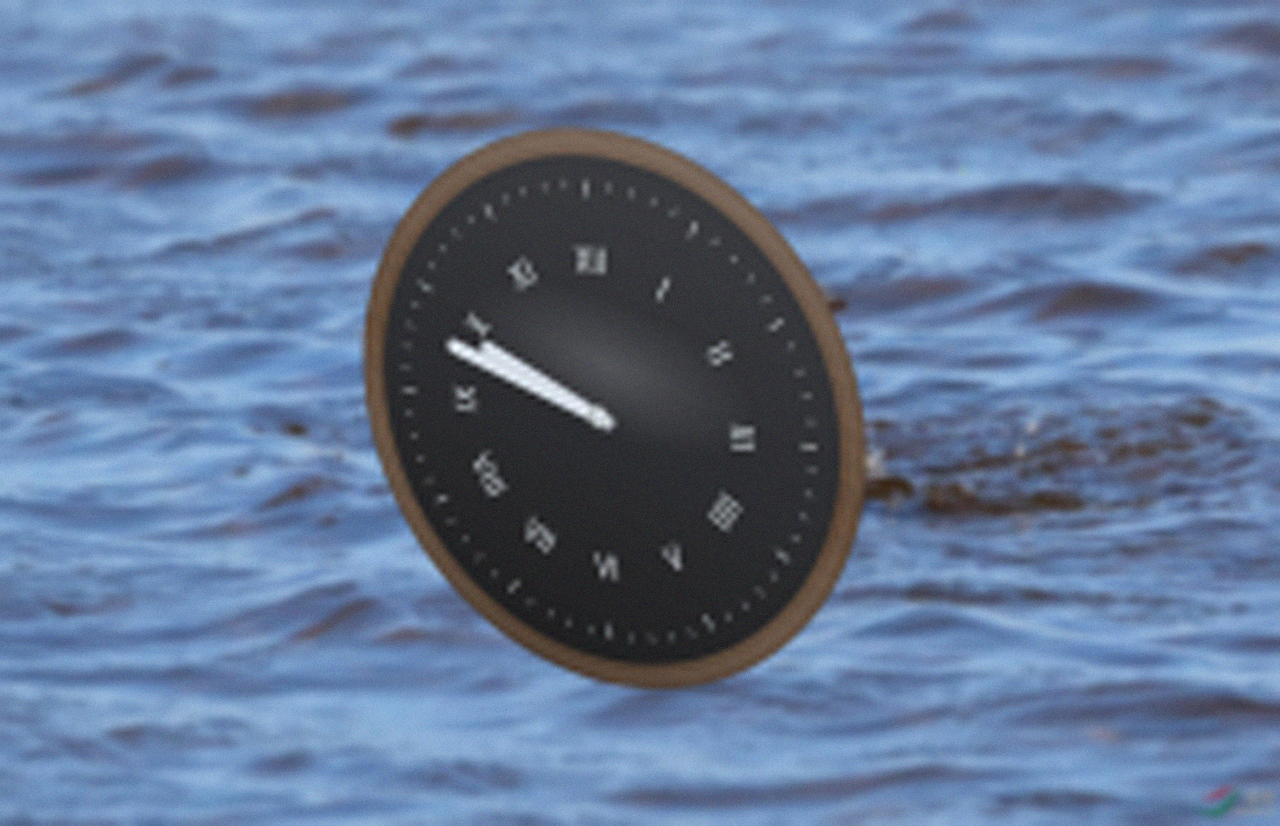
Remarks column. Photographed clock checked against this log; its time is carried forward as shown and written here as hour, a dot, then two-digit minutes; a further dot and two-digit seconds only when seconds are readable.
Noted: 9.48
